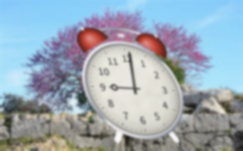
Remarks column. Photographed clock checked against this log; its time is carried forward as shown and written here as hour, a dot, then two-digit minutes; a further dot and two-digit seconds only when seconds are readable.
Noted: 9.01
